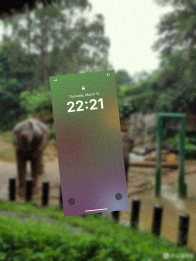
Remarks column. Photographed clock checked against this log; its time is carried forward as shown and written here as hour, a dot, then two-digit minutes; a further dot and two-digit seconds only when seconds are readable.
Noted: 22.21
